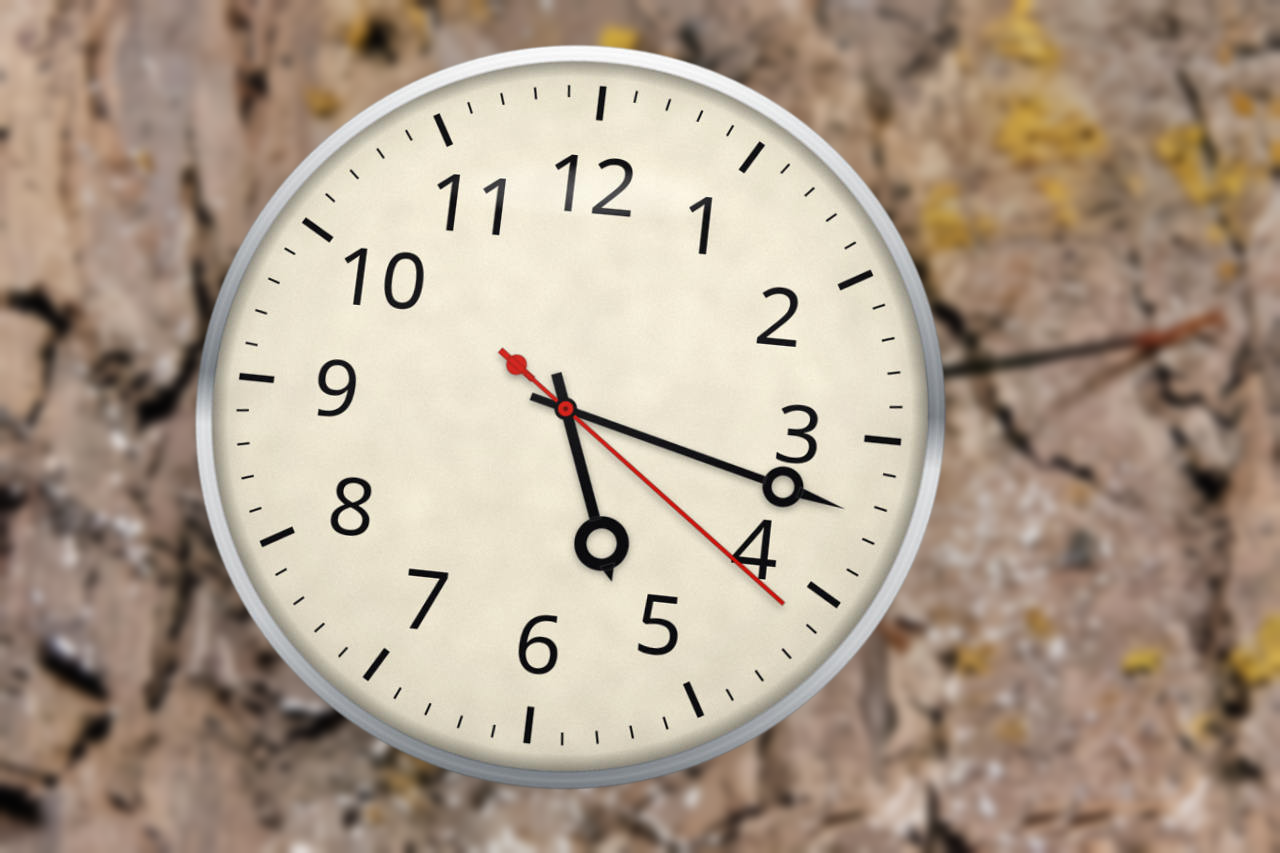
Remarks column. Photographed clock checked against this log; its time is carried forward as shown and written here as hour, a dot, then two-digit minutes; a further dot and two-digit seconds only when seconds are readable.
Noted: 5.17.21
